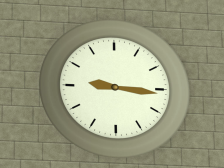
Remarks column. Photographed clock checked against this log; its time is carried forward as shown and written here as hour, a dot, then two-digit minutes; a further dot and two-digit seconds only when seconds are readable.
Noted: 9.16
